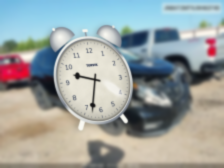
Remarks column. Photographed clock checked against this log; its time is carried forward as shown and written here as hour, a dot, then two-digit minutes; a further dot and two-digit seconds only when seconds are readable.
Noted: 9.33
